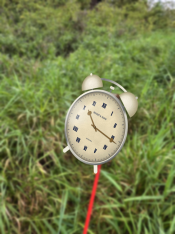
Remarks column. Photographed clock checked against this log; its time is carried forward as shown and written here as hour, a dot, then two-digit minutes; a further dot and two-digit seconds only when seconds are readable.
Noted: 10.16
